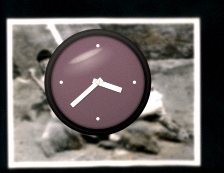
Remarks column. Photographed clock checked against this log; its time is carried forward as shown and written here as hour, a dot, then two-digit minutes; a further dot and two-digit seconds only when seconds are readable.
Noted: 3.38
